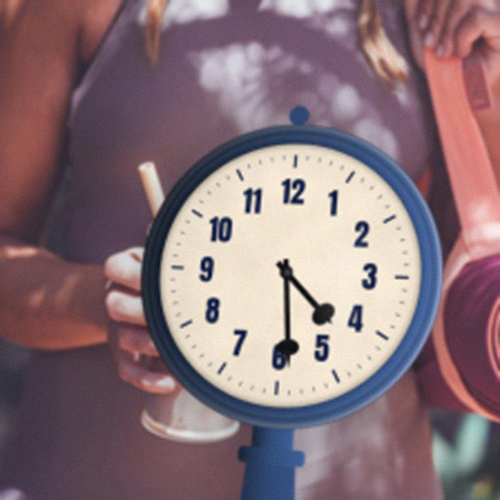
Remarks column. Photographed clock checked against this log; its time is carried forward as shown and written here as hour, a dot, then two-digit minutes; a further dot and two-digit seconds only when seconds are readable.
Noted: 4.29
